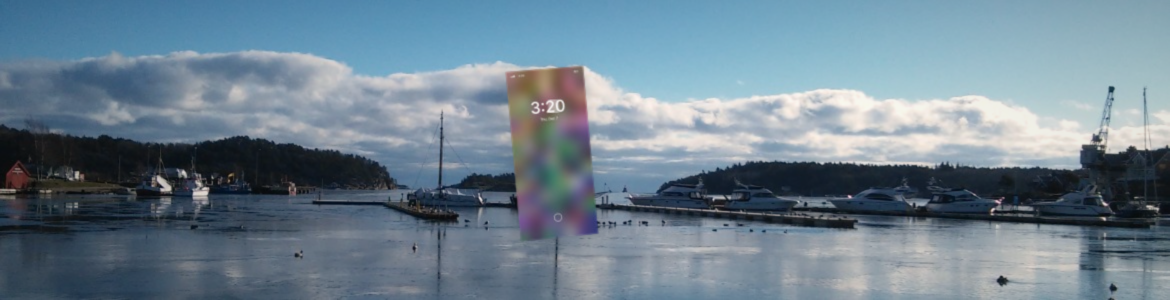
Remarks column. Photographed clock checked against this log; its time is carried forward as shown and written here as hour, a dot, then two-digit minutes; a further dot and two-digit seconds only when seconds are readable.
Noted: 3.20
